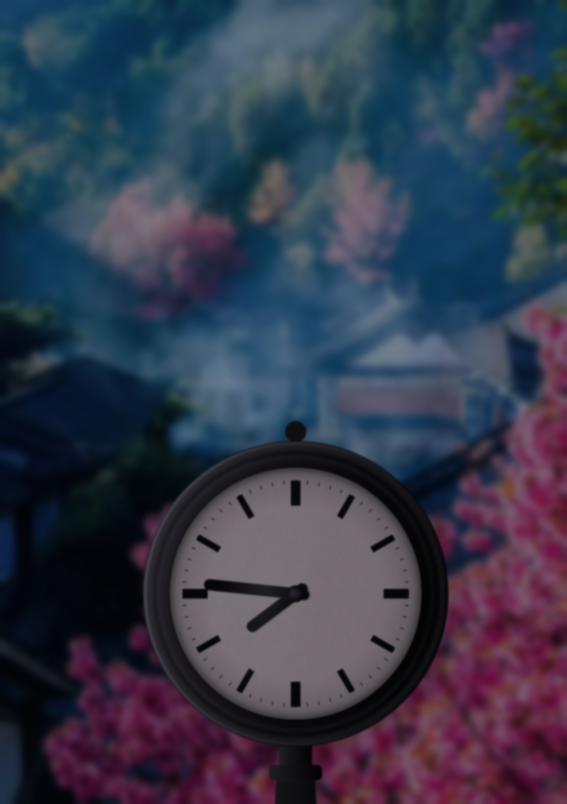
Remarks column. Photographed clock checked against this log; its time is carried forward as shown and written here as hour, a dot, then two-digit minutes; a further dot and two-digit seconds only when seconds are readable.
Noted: 7.46
